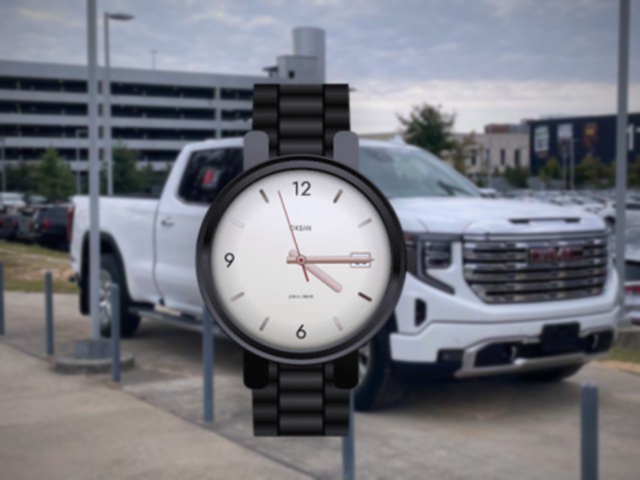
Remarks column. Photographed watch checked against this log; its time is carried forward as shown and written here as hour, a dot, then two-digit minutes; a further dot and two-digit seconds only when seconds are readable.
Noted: 4.14.57
